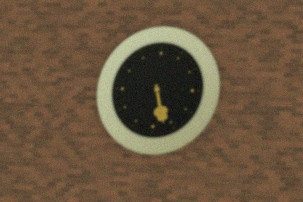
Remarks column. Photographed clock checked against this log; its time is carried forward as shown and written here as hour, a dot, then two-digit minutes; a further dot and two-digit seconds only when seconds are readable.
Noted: 5.27
